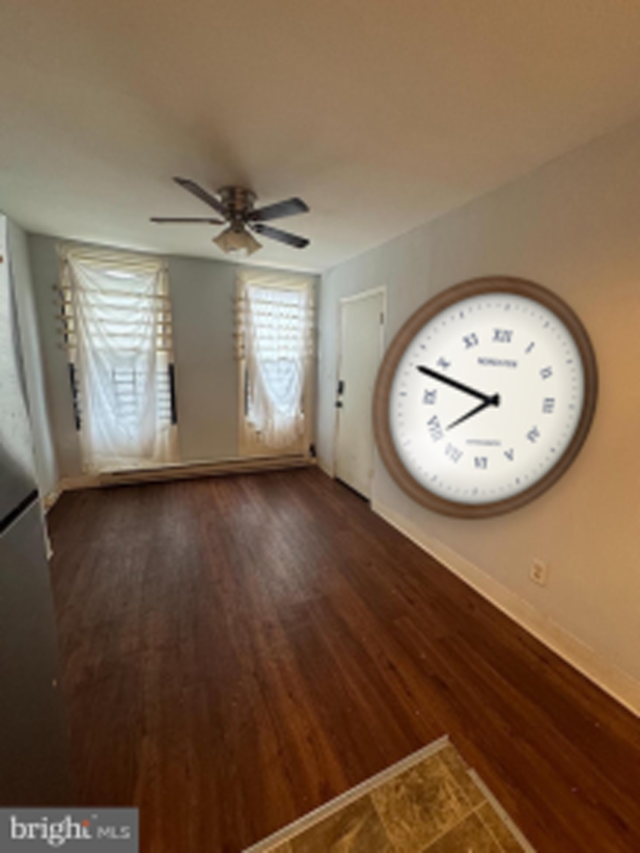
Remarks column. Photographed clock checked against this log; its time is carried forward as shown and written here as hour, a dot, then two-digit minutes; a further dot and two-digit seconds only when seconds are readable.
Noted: 7.48
